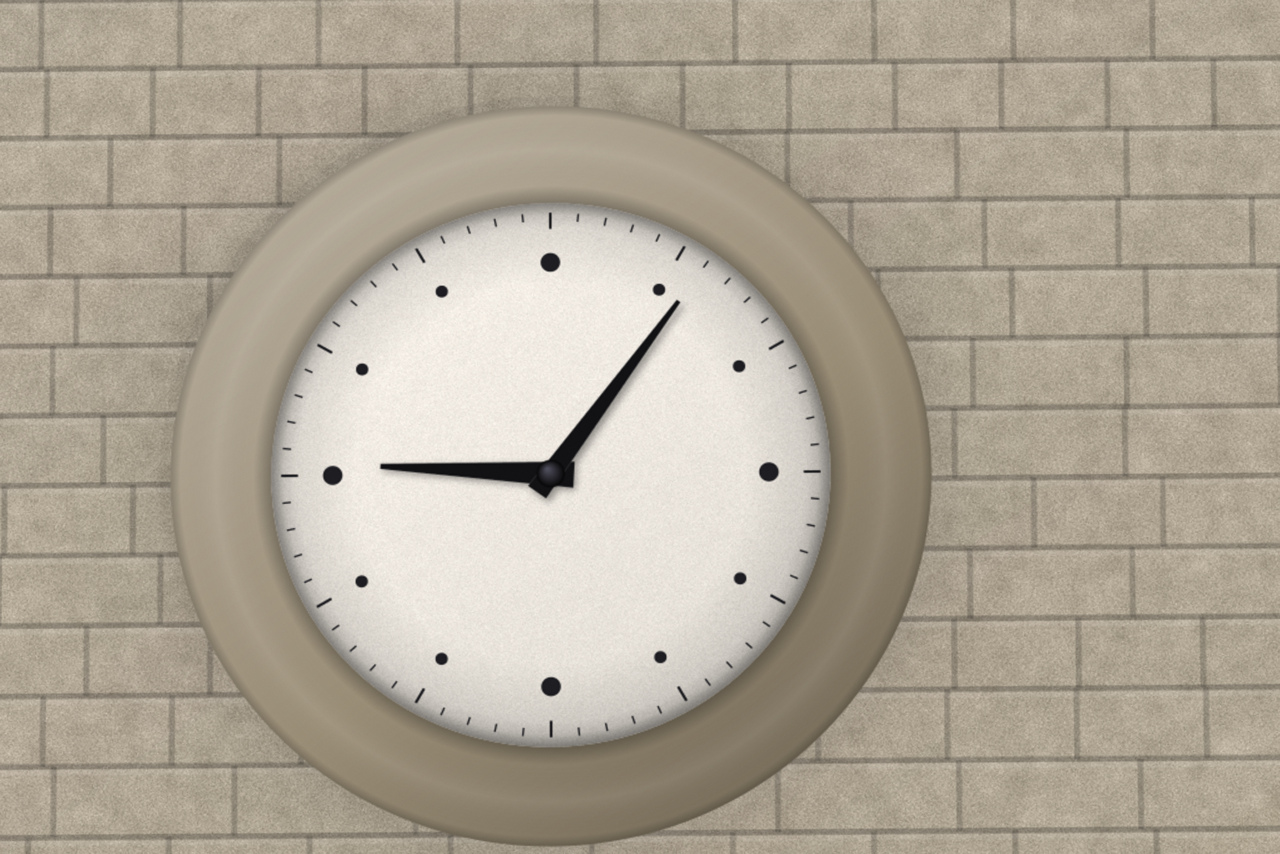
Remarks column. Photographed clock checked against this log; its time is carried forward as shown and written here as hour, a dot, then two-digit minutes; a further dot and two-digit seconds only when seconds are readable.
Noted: 9.06
